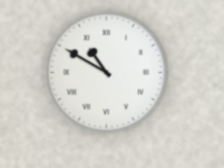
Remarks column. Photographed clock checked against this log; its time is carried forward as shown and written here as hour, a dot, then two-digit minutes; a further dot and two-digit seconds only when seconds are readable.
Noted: 10.50
